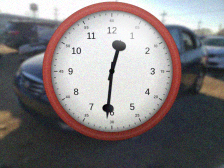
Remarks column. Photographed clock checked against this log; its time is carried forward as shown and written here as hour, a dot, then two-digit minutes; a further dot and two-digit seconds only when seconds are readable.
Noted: 12.31
